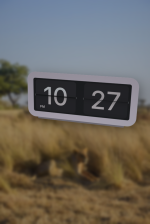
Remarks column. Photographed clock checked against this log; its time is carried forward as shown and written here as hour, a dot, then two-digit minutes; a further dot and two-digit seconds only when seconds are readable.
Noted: 10.27
